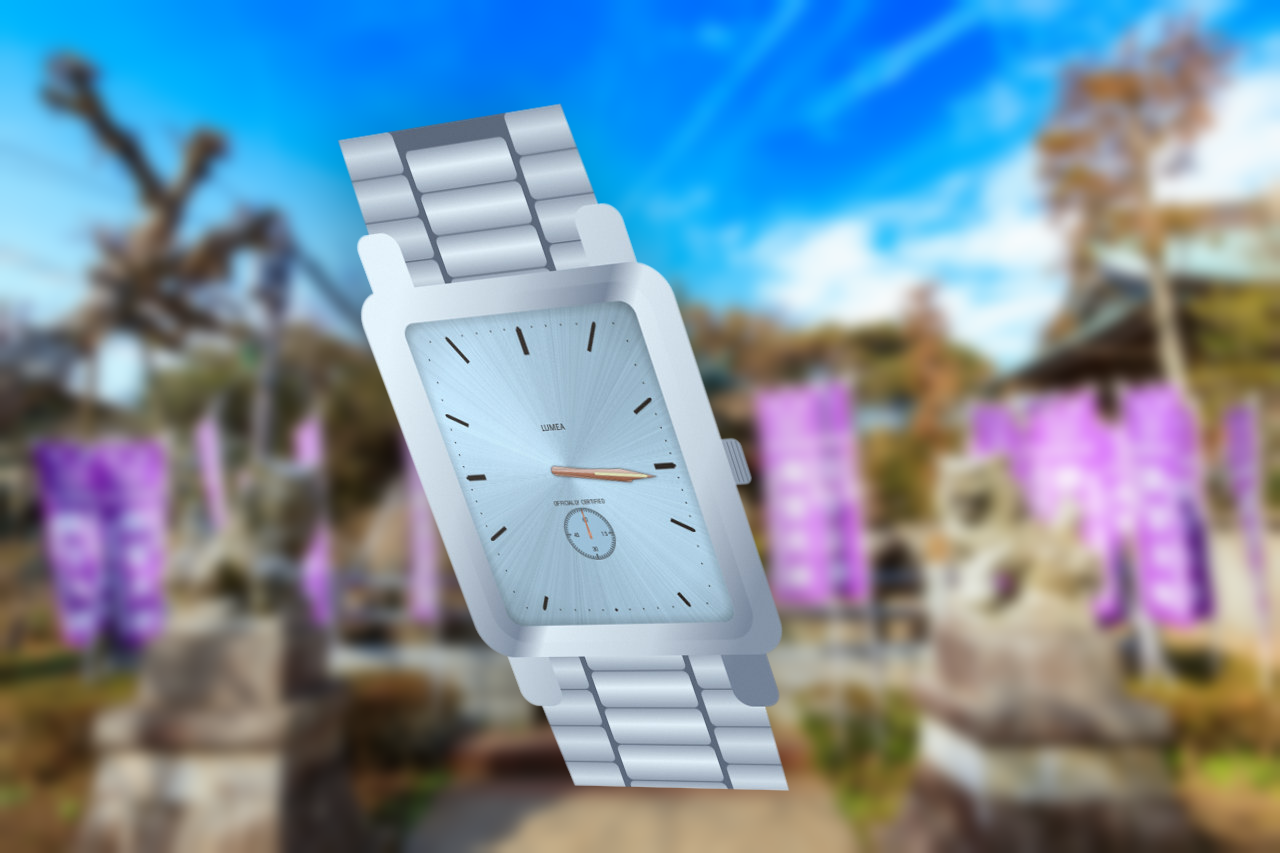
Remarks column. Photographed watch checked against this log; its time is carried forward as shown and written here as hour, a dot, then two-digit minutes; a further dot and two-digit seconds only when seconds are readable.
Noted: 3.16
